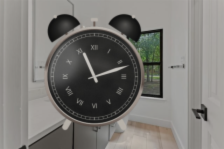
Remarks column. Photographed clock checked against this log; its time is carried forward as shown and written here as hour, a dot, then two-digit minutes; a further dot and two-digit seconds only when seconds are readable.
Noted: 11.12
